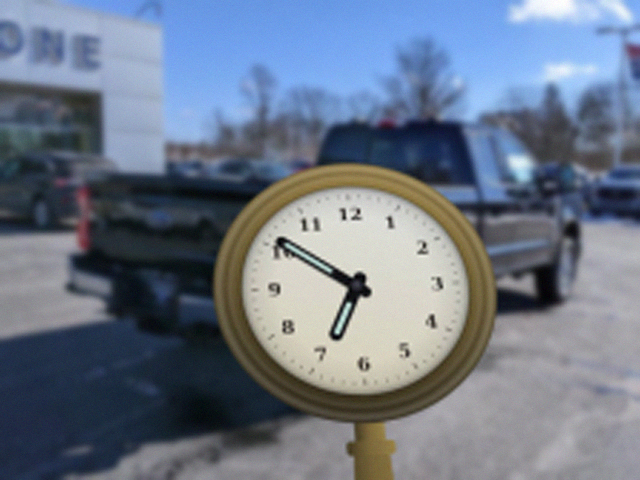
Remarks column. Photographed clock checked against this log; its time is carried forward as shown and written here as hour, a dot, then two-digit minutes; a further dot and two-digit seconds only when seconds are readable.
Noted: 6.51
